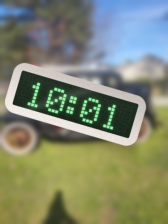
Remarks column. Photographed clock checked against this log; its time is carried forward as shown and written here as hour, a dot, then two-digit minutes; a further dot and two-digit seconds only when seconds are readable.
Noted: 10.01
